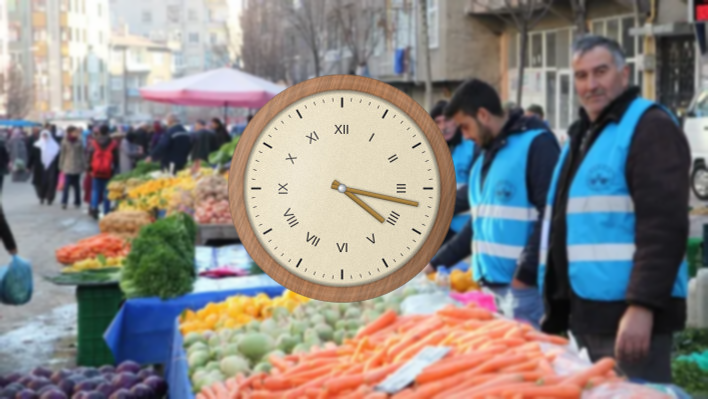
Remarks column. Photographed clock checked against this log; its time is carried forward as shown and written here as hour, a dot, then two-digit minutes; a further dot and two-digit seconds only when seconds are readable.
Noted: 4.17
